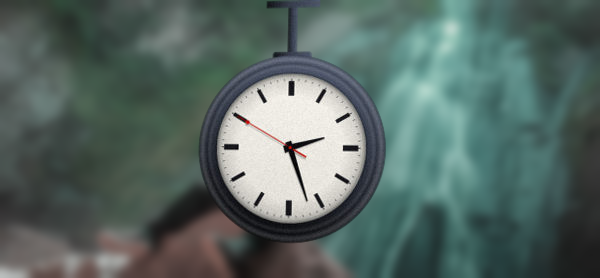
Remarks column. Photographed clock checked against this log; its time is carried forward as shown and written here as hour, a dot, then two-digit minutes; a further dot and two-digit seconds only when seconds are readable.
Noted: 2.26.50
